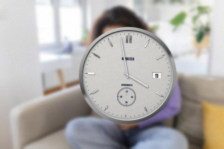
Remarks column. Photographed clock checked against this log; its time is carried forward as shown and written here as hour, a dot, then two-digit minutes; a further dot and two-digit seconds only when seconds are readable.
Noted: 3.58
